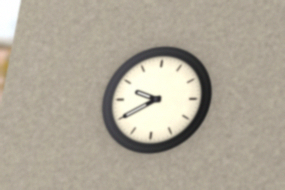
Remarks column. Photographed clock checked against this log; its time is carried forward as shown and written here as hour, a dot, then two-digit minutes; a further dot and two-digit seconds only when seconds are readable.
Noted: 9.40
